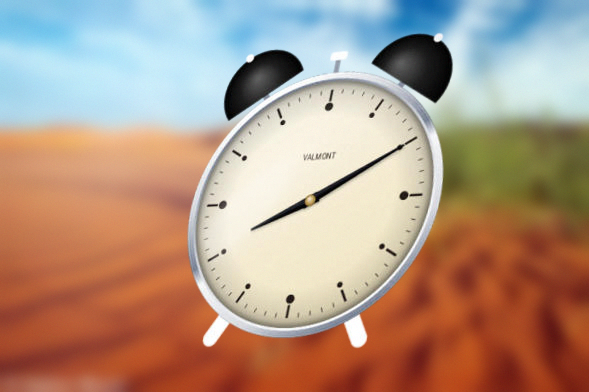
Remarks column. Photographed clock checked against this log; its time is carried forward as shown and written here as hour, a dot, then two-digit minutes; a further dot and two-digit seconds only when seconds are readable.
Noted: 8.10
